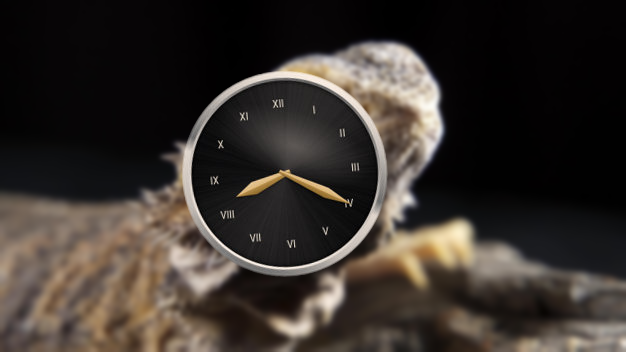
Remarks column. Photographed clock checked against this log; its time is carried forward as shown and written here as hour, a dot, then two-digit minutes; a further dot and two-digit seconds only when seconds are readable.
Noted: 8.20
